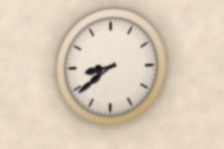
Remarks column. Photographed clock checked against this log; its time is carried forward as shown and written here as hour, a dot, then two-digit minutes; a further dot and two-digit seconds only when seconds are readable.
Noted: 8.39
